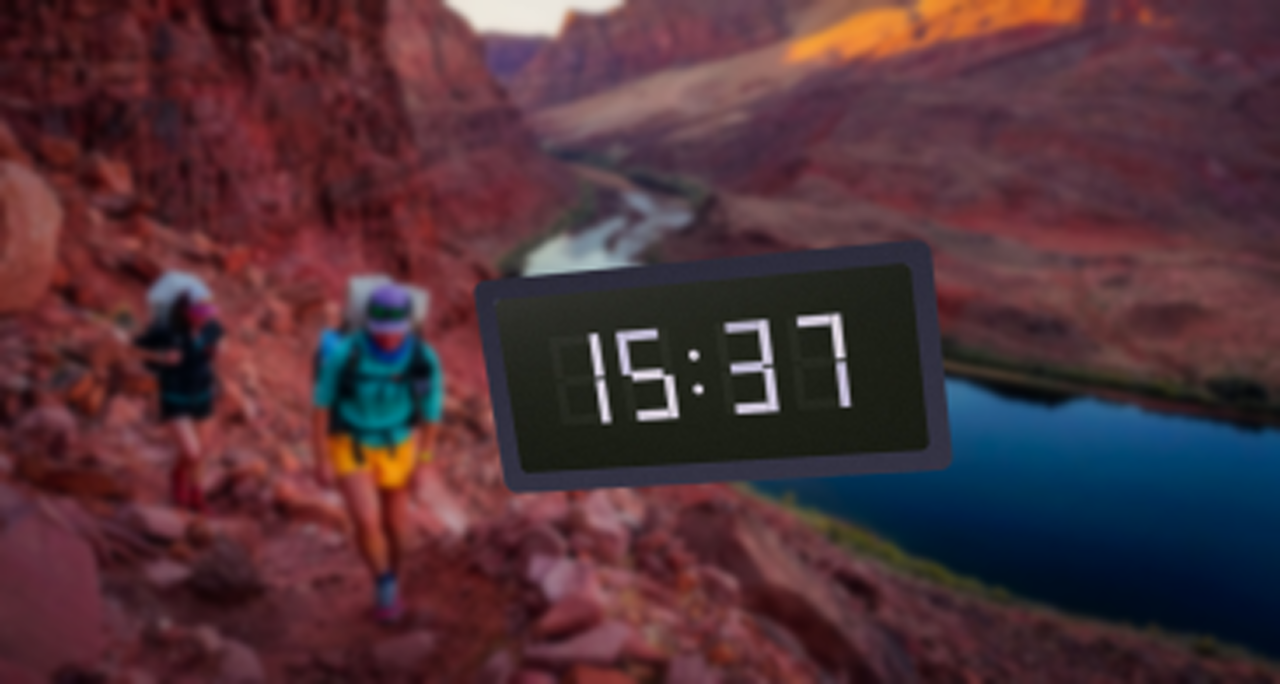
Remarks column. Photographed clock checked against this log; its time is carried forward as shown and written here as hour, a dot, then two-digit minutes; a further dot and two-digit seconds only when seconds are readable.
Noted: 15.37
